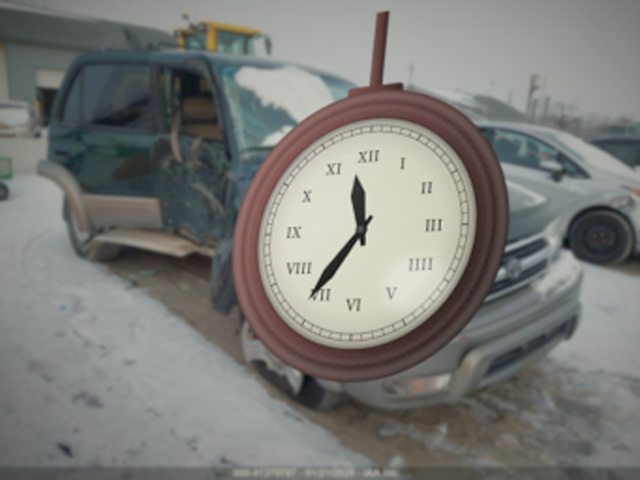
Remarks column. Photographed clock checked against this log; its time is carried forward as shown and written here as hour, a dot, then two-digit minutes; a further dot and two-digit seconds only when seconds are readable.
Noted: 11.36
